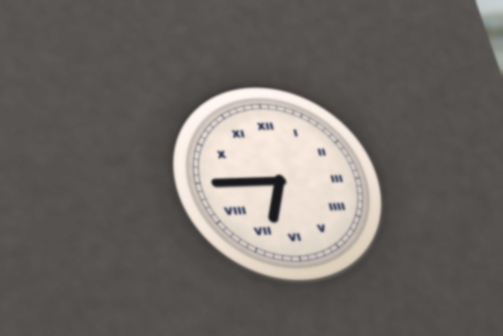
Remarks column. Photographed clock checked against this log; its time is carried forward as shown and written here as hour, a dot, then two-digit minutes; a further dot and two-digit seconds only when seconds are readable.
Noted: 6.45
